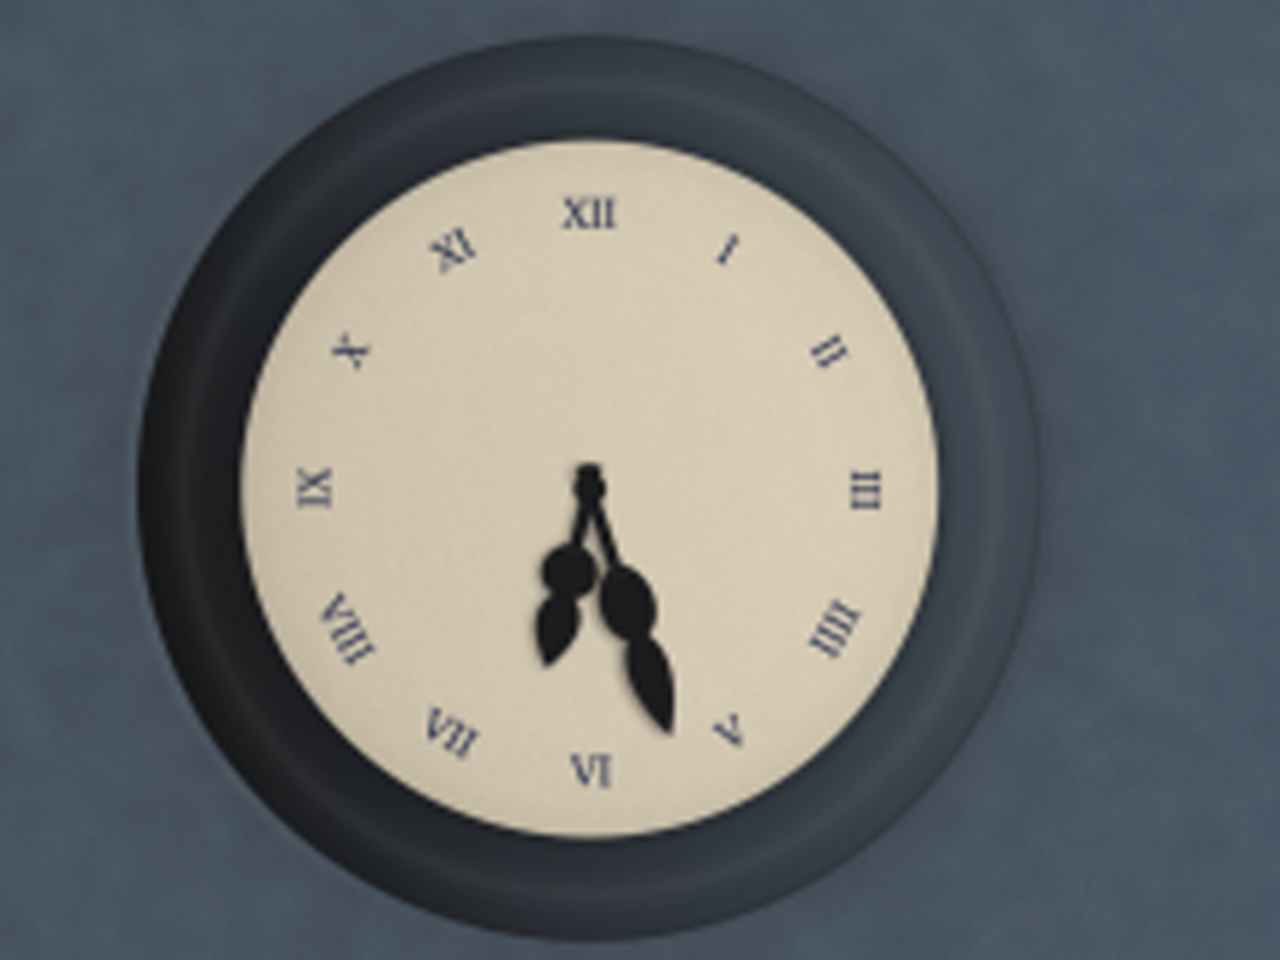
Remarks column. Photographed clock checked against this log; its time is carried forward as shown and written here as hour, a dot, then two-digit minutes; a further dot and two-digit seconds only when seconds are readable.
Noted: 6.27
